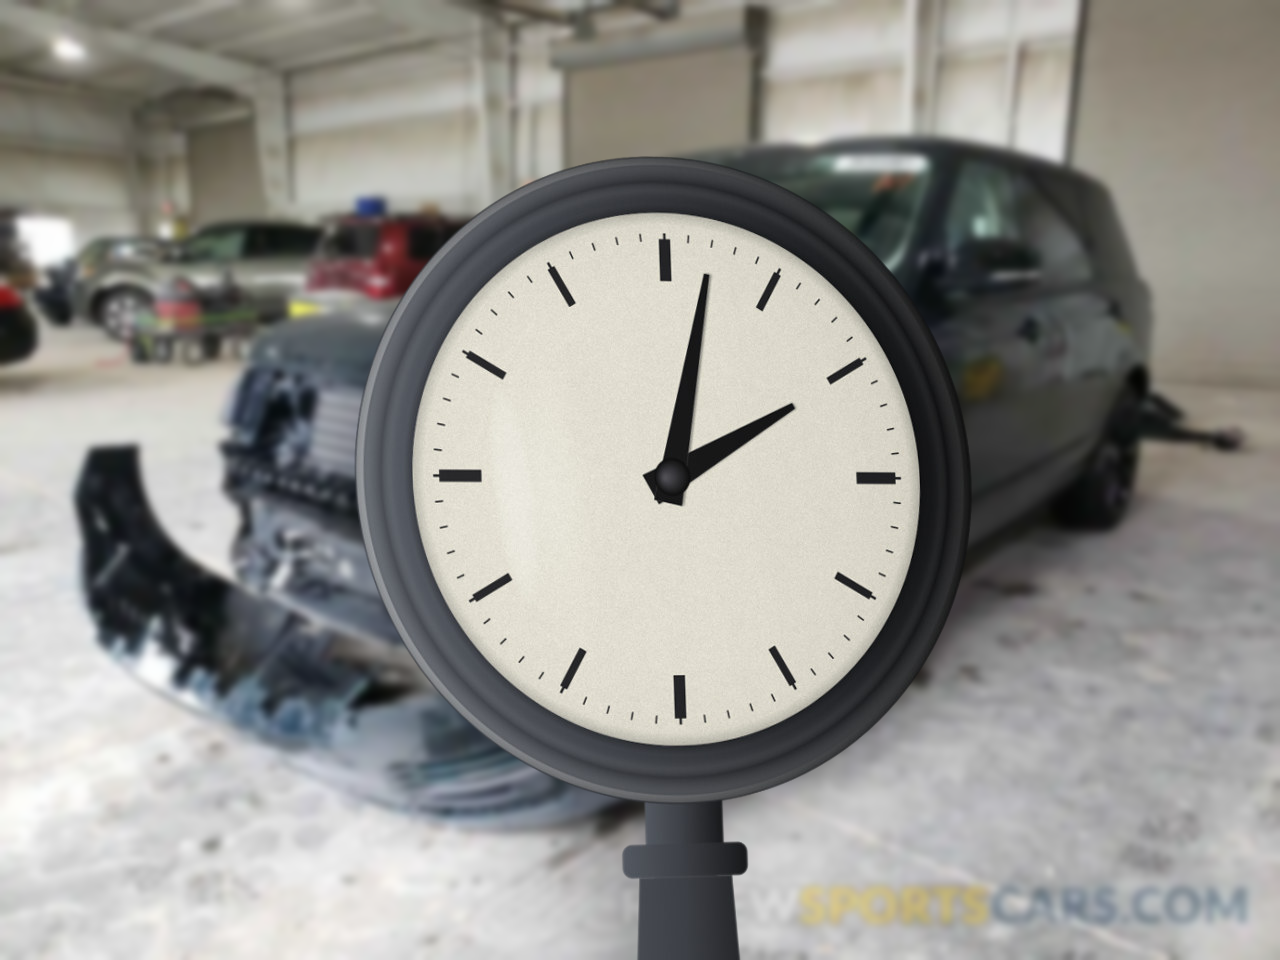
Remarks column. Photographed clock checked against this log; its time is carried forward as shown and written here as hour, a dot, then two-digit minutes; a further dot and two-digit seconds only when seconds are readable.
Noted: 2.02
